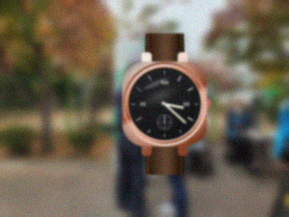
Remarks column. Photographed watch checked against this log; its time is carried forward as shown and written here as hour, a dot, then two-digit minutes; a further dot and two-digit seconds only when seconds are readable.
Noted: 3.22
